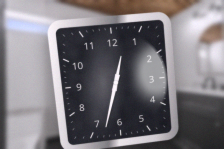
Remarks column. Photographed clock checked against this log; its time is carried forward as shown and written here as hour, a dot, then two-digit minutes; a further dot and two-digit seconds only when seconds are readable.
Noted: 12.33
